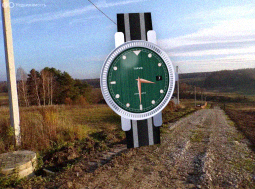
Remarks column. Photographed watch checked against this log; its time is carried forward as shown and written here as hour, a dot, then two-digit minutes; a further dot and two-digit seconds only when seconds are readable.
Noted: 3.30
